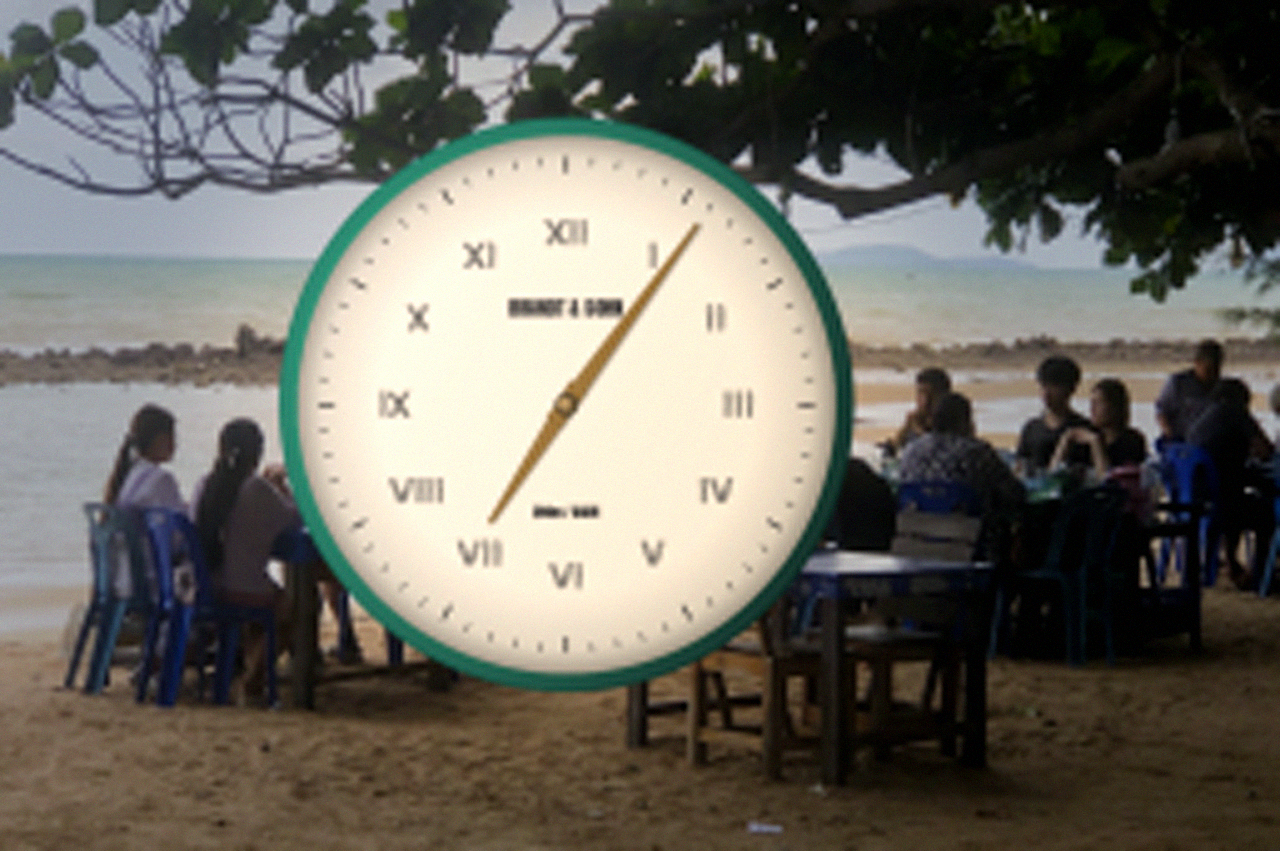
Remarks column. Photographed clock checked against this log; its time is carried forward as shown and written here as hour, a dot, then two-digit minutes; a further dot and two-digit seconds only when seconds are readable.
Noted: 7.06
